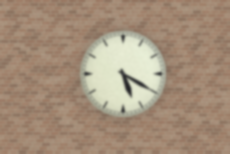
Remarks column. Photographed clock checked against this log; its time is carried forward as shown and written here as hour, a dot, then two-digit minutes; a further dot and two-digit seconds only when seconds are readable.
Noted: 5.20
